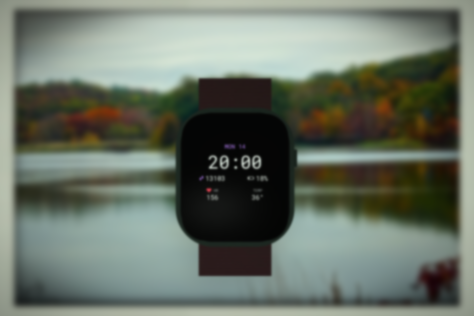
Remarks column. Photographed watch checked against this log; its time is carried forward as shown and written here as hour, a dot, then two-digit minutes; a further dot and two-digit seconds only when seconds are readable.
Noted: 20.00
